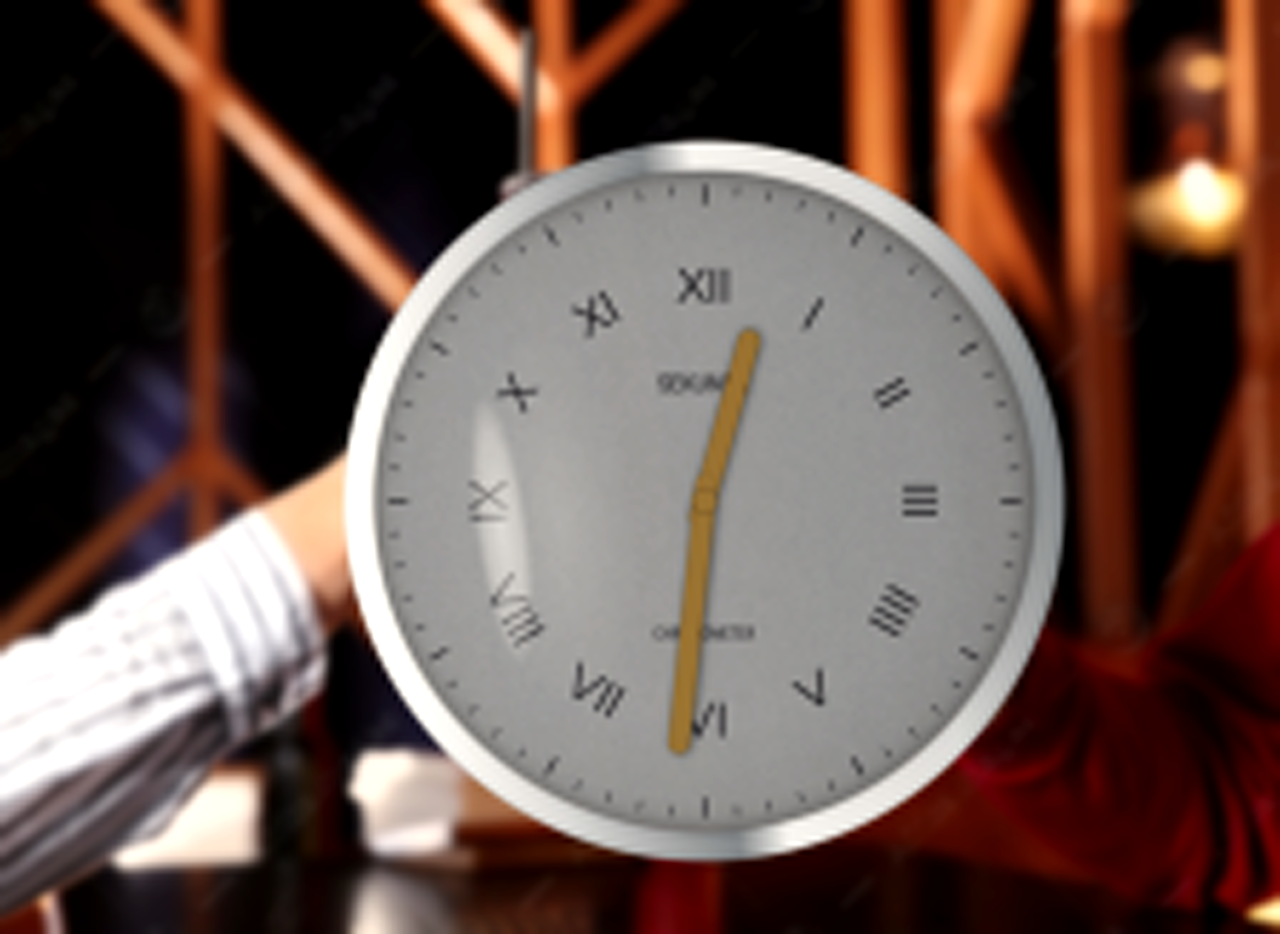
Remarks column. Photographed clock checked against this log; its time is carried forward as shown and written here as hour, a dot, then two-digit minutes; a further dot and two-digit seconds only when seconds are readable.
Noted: 12.31
